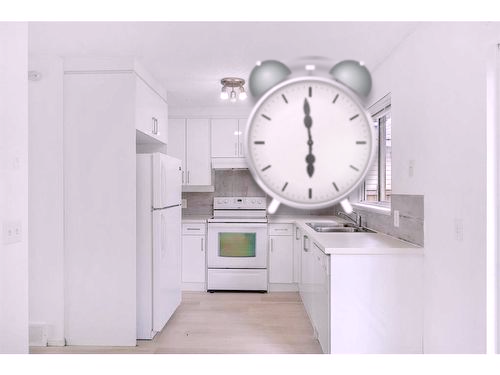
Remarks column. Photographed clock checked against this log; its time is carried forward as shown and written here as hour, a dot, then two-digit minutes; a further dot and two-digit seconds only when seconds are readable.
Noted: 5.59
